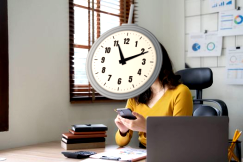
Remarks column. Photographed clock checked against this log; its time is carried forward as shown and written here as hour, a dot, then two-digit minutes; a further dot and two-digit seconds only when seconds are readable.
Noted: 11.11
